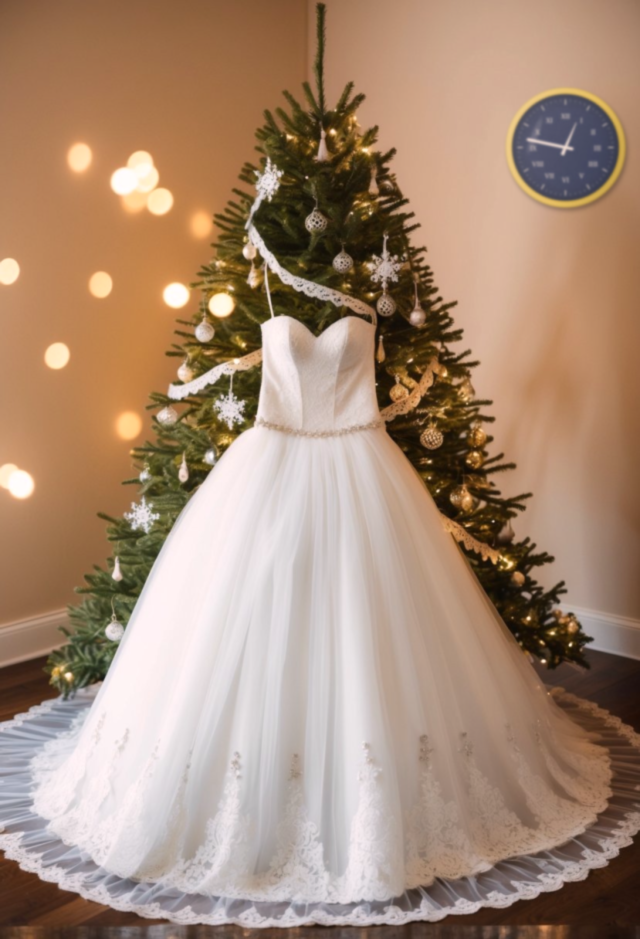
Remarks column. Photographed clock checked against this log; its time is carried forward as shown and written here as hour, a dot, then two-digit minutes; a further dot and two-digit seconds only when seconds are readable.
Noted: 12.47
